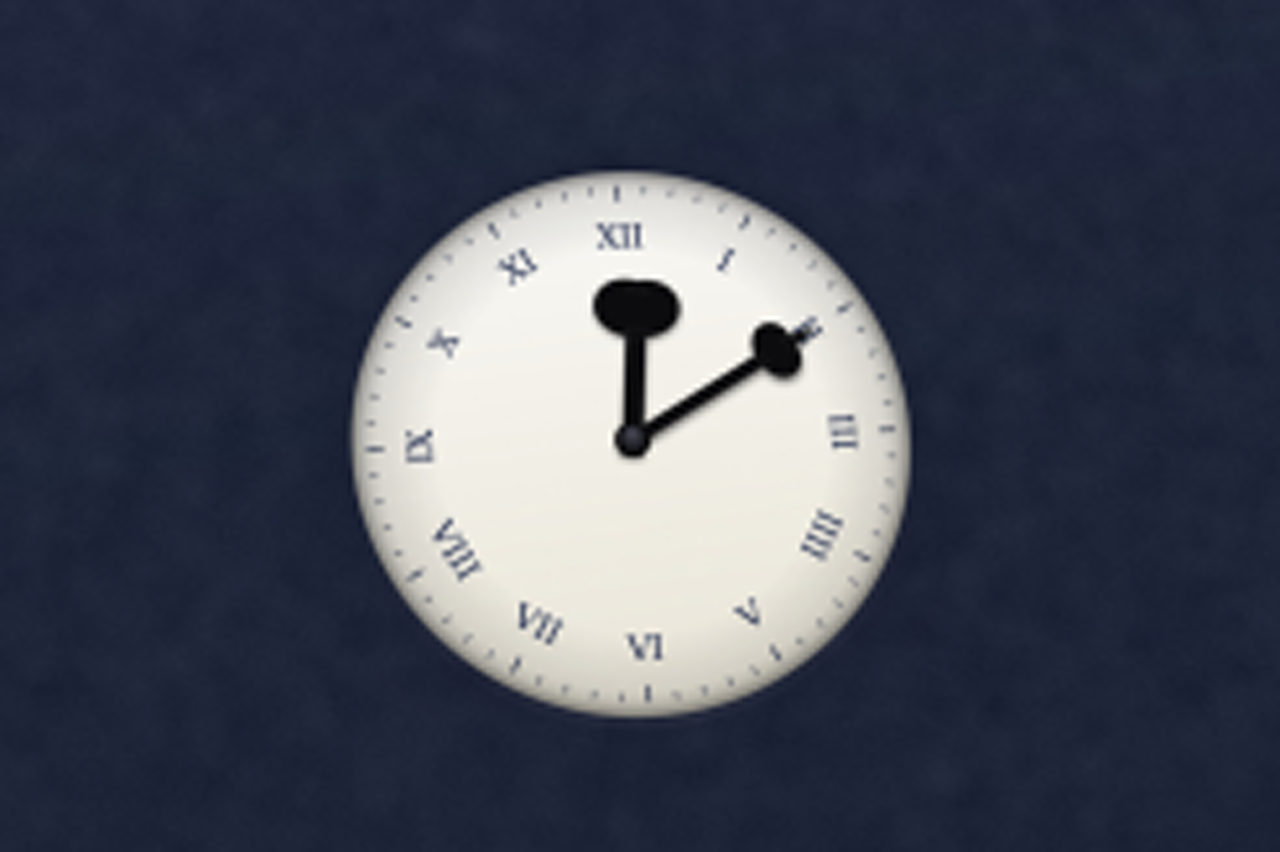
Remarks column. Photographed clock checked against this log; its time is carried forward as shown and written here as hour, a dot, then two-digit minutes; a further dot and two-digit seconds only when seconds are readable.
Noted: 12.10
